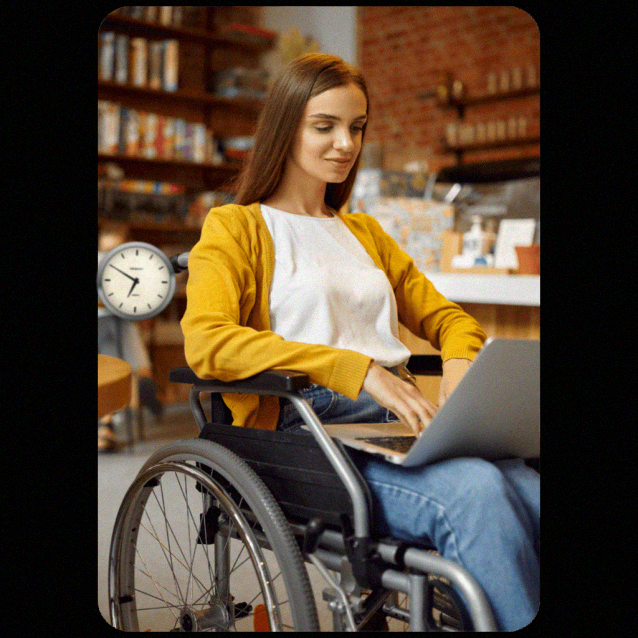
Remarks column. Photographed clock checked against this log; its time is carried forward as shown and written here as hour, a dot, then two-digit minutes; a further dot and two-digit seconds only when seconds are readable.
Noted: 6.50
